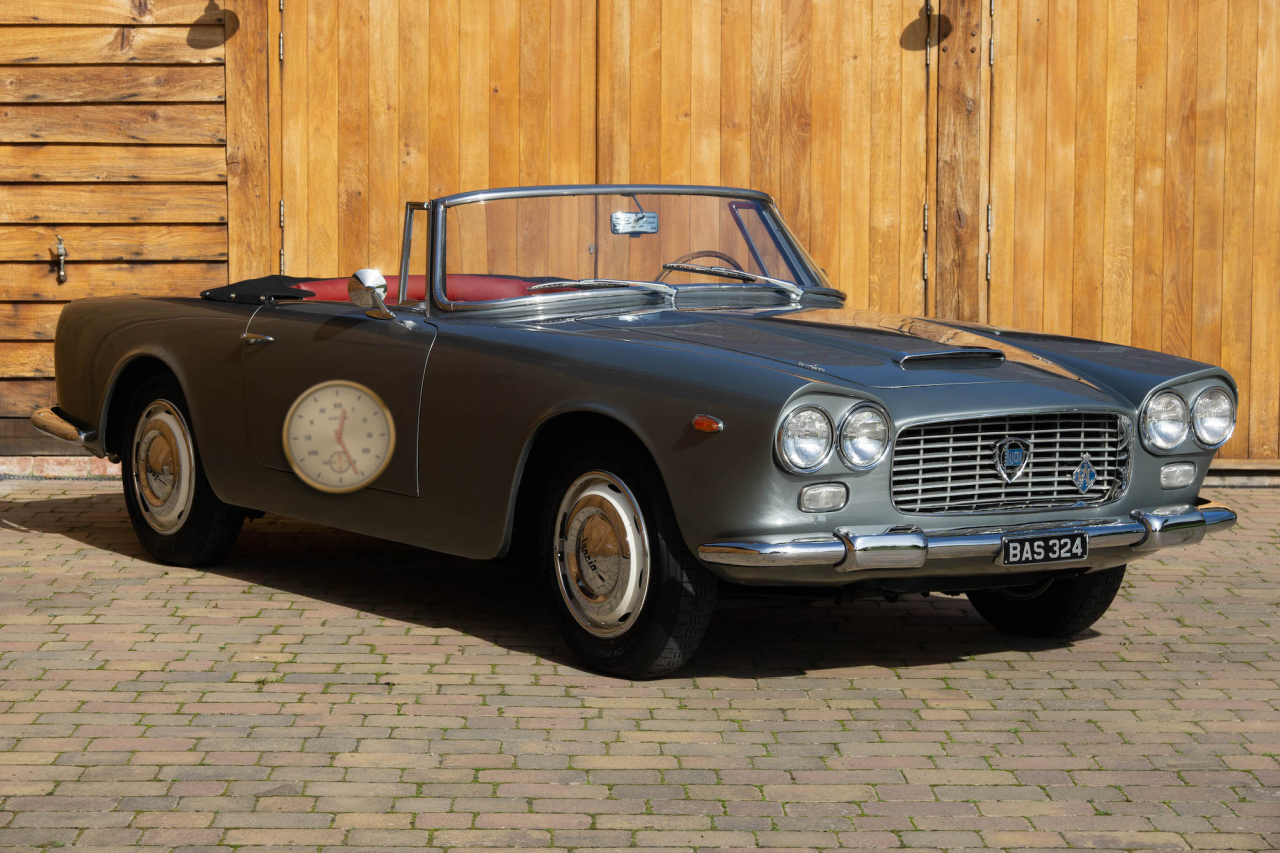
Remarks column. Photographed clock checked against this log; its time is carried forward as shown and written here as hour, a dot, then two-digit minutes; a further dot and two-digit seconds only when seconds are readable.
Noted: 12.26
